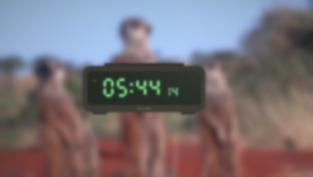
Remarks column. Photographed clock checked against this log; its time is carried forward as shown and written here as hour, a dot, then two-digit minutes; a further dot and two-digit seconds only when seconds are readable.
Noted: 5.44
